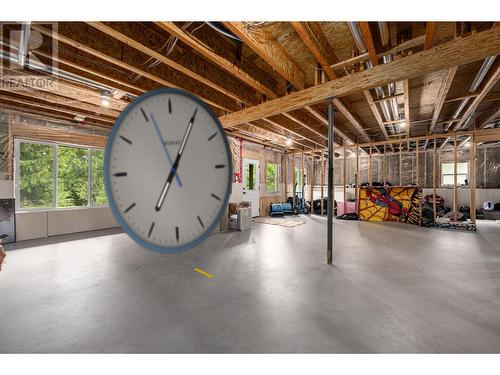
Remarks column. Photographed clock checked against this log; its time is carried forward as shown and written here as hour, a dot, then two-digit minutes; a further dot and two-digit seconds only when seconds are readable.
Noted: 7.04.56
